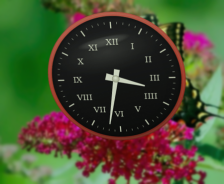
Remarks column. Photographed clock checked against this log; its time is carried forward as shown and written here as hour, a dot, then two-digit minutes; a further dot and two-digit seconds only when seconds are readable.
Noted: 3.32
